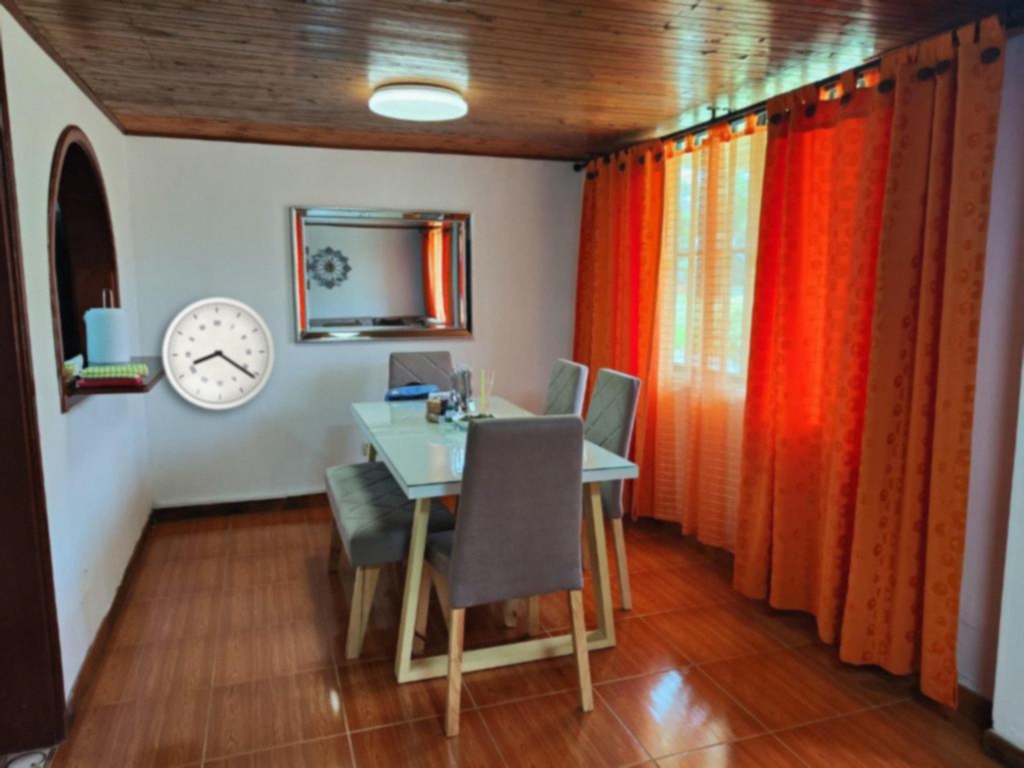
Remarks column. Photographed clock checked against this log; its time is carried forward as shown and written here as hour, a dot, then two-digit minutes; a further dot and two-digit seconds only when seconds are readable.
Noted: 8.21
